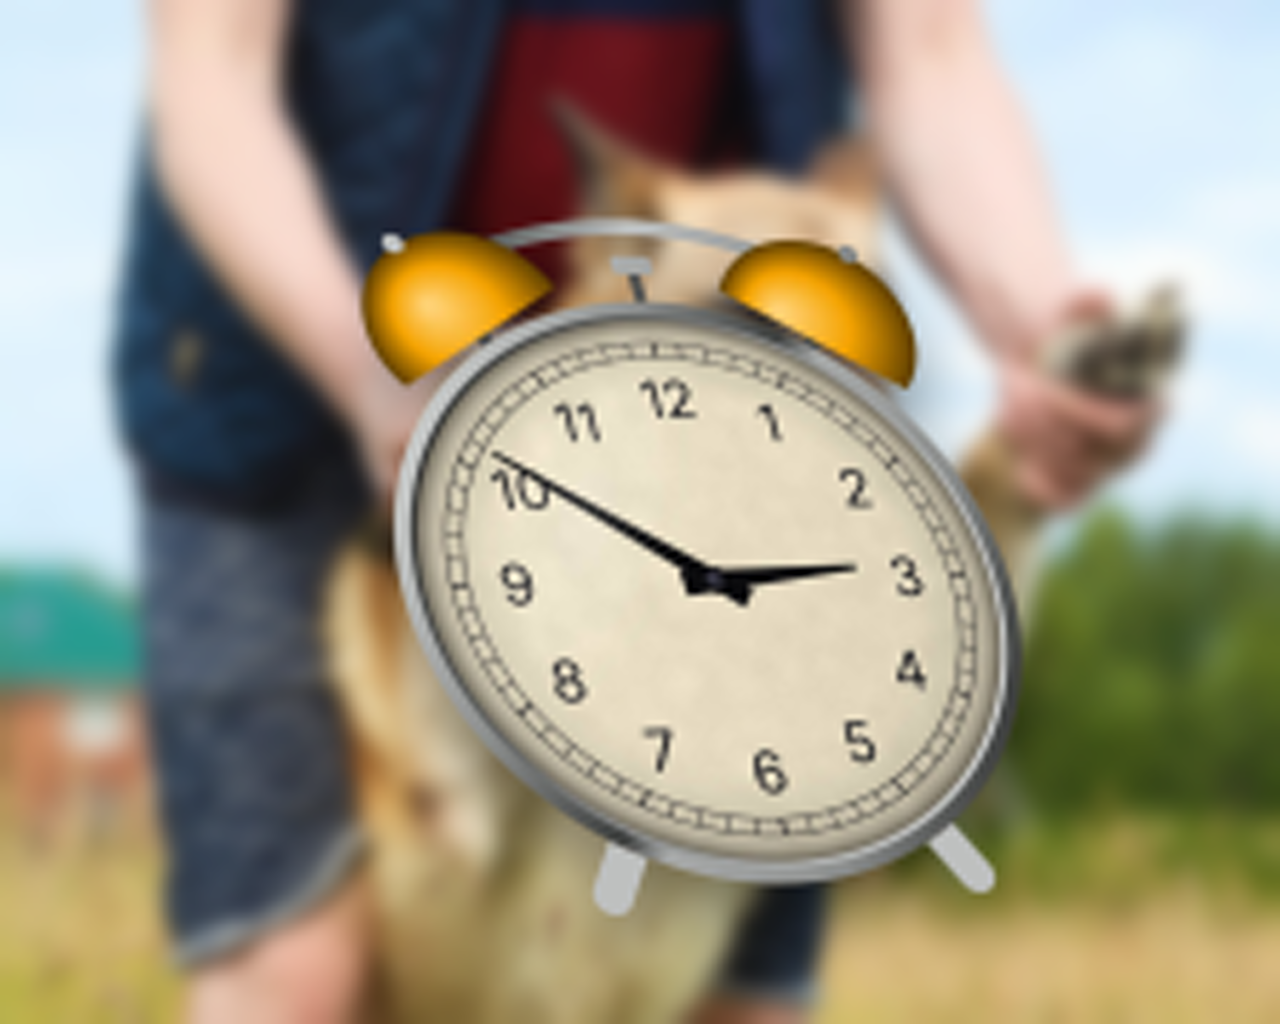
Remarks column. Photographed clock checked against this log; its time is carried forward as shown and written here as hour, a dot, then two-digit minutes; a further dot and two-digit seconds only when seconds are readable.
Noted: 2.51
